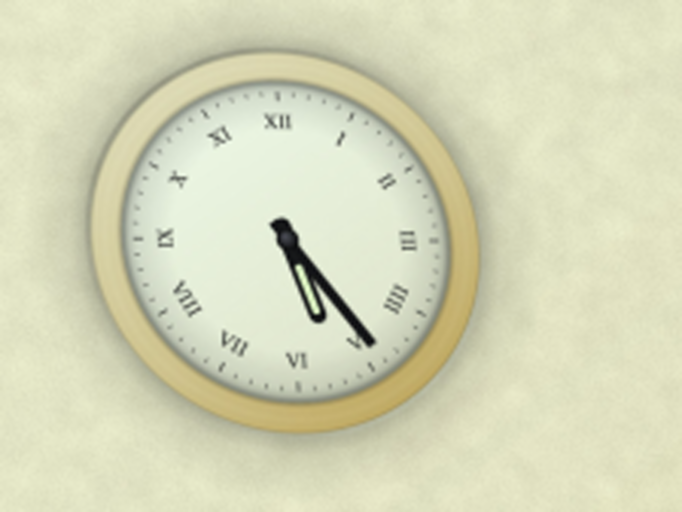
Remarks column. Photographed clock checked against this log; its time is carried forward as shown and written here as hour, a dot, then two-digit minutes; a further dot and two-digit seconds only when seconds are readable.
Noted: 5.24
